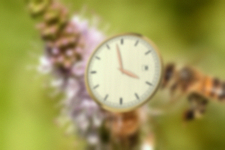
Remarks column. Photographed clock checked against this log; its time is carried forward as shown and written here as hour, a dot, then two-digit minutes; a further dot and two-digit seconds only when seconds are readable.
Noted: 3.58
